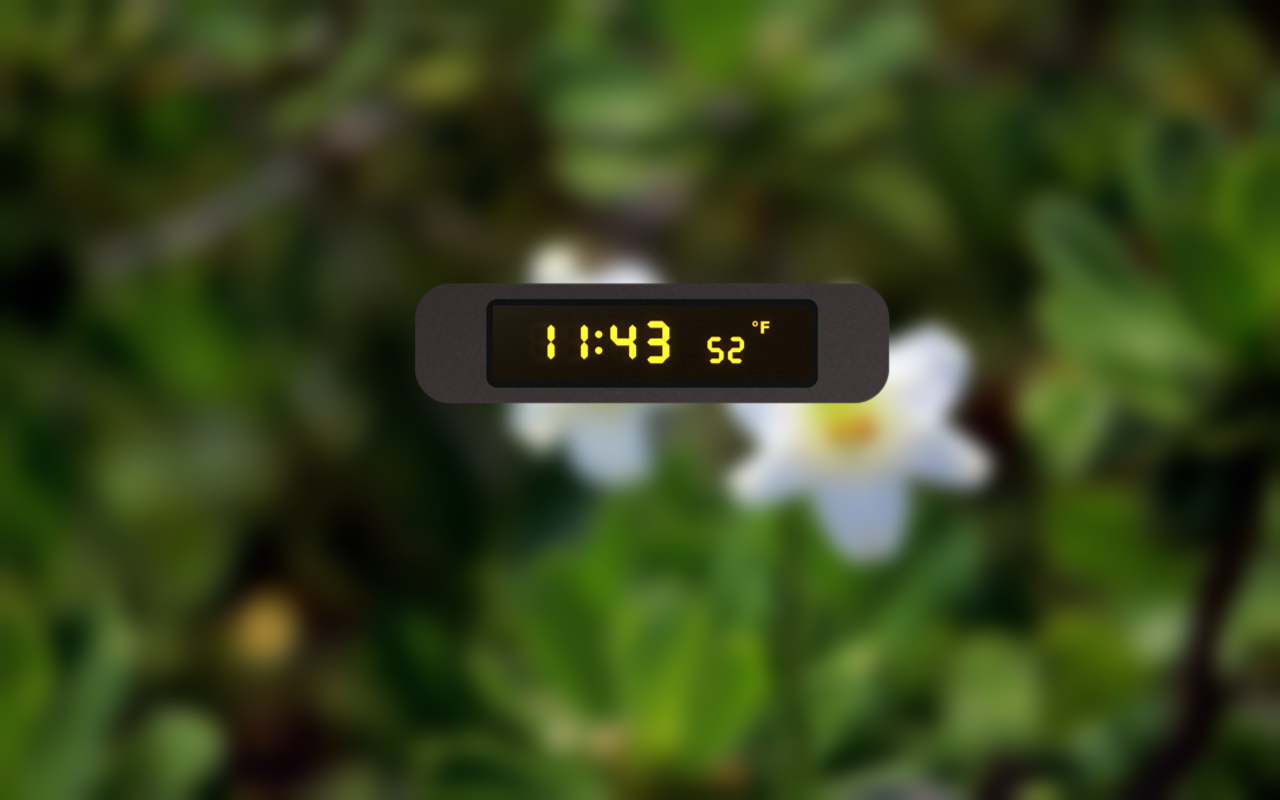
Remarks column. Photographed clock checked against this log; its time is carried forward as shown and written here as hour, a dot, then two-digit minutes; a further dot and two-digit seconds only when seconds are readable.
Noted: 11.43
